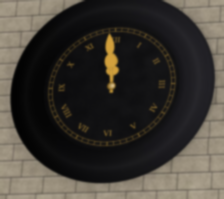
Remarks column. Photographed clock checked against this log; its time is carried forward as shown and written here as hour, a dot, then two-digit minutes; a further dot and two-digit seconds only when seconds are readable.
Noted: 11.59
